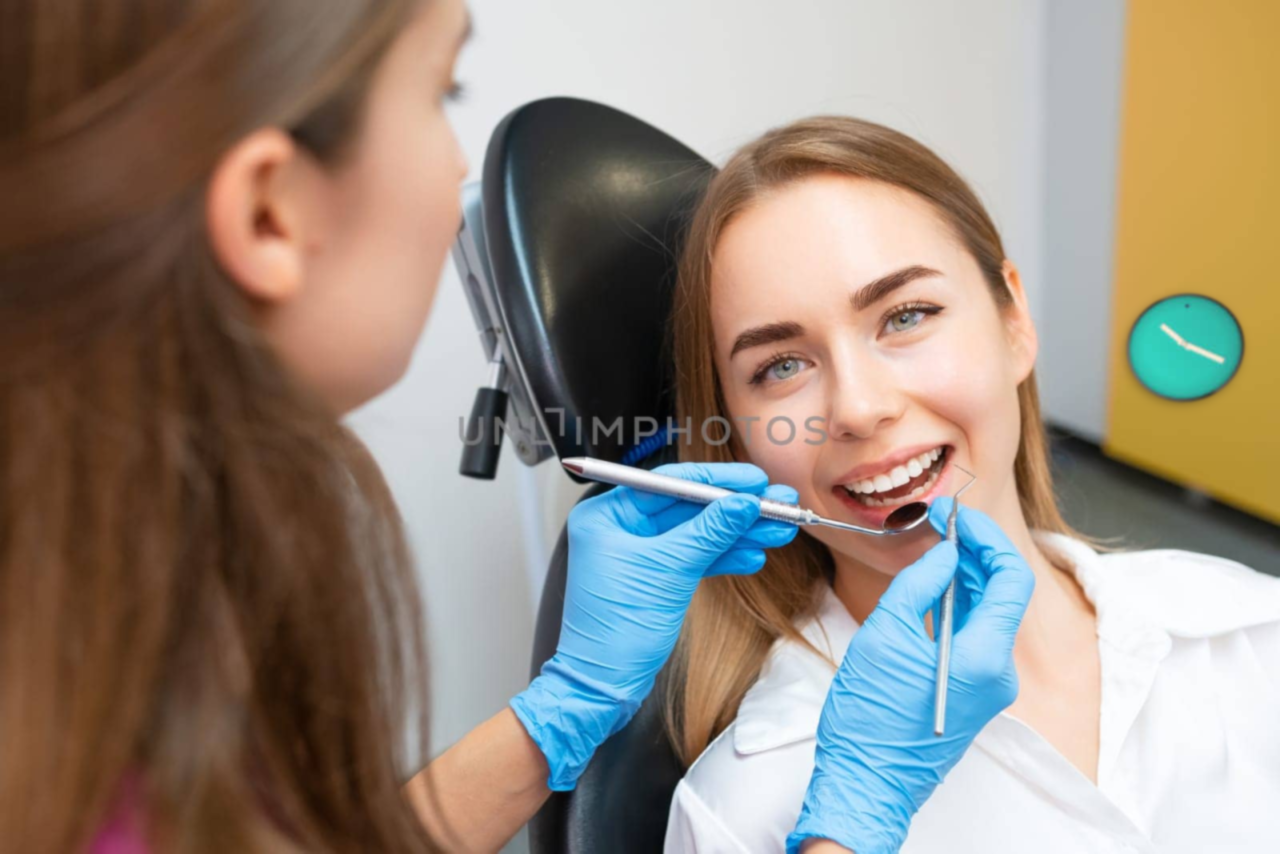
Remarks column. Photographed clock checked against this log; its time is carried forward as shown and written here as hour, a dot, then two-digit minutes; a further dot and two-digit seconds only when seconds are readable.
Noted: 10.19
